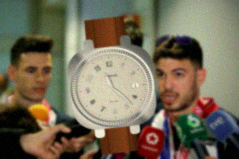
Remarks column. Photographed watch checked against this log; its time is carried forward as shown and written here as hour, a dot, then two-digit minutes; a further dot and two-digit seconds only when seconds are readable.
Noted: 11.23
